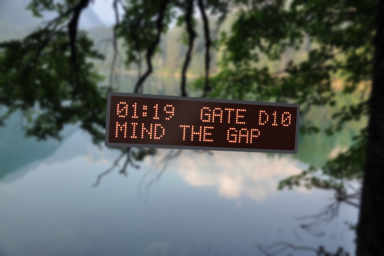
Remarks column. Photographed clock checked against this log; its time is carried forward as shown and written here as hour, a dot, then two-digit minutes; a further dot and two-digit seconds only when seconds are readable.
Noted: 1.19
